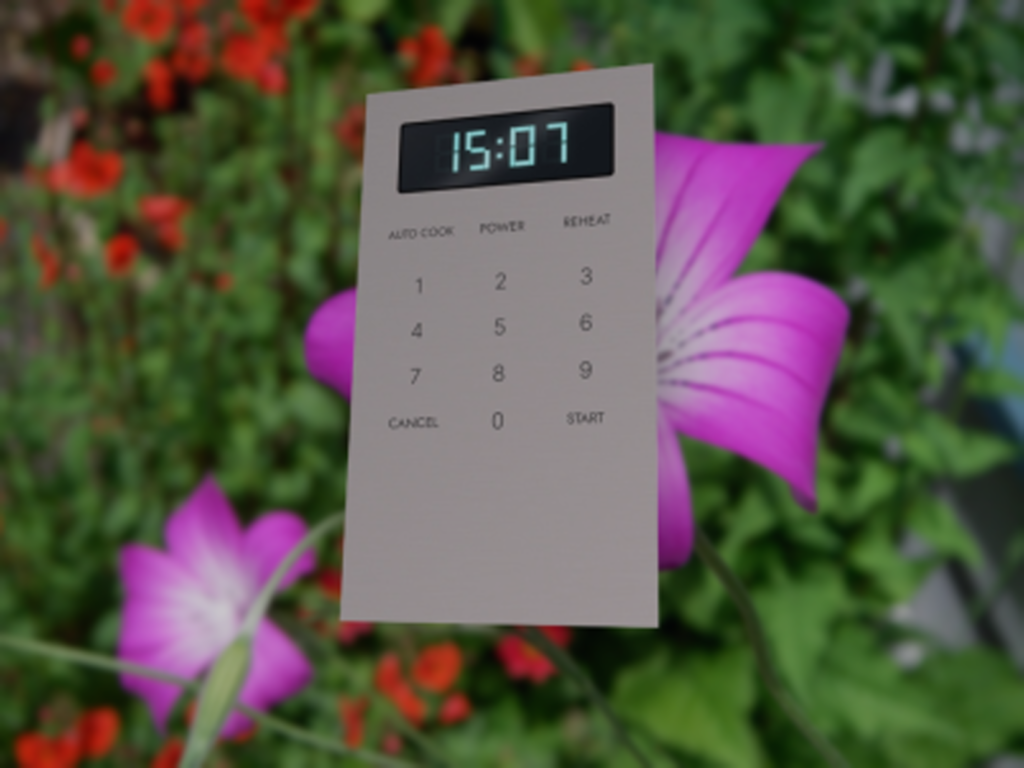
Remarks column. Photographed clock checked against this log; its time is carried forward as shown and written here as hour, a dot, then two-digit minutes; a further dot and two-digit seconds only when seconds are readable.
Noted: 15.07
